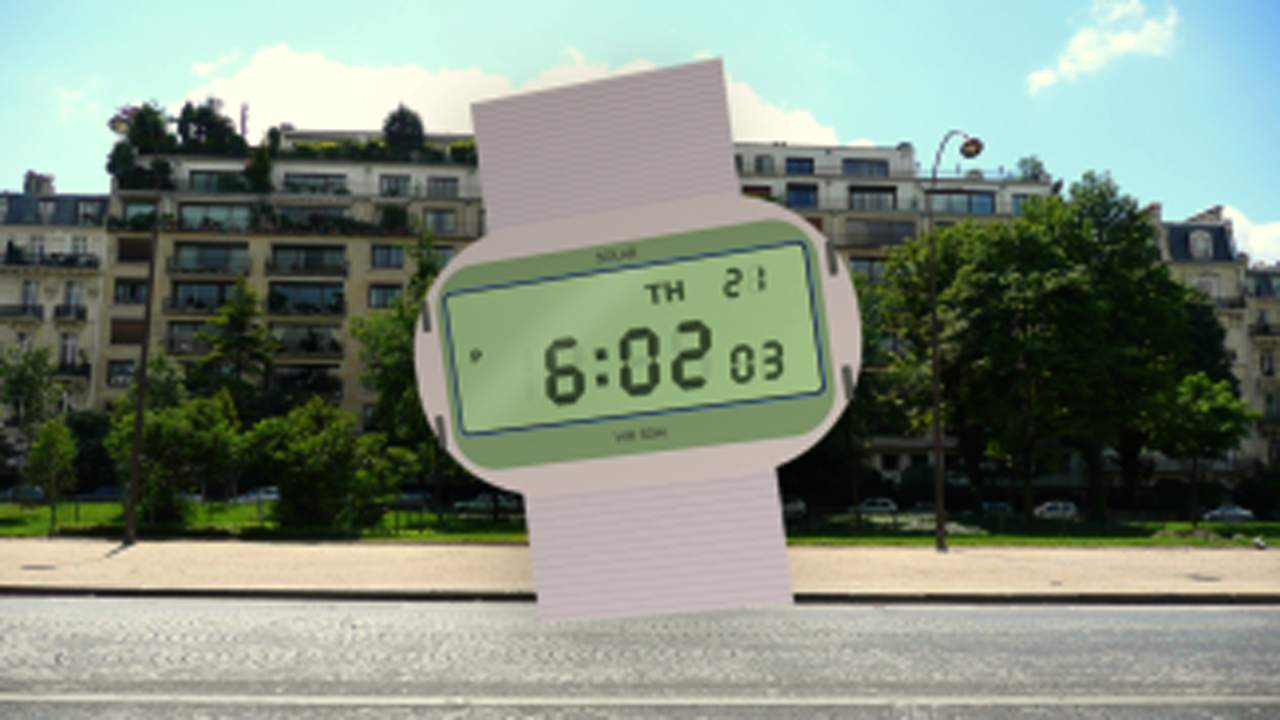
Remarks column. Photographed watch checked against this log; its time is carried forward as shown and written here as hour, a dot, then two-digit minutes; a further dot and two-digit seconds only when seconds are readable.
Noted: 6.02.03
